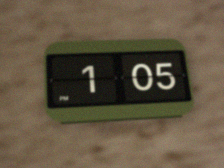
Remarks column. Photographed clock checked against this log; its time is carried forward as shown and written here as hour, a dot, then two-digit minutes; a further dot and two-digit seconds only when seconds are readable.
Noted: 1.05
